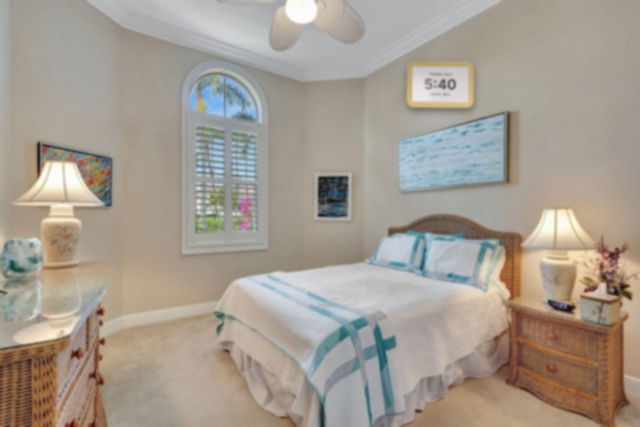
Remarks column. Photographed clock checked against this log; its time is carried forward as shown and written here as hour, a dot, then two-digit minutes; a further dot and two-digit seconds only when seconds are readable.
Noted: 5.40
